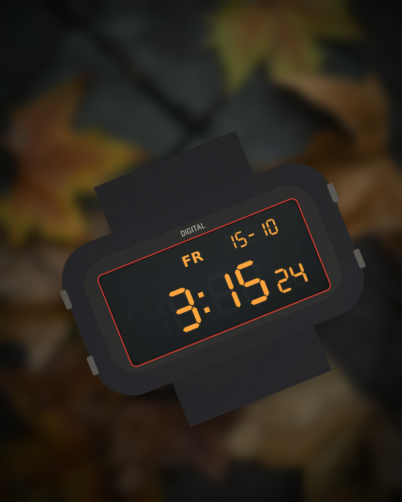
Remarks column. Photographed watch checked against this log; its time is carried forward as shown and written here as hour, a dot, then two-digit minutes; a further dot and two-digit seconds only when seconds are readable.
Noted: 3.15.24
